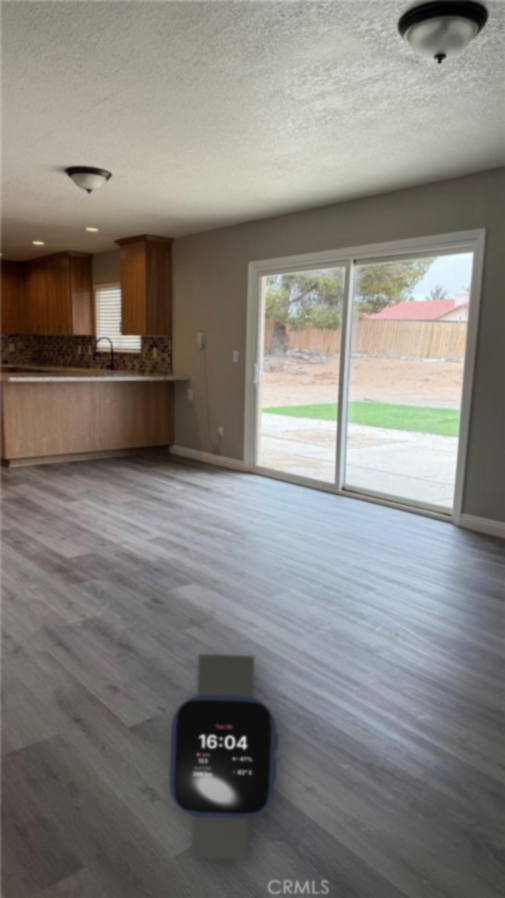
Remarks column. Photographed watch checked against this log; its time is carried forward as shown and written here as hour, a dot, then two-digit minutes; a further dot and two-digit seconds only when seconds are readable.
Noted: 16.04
